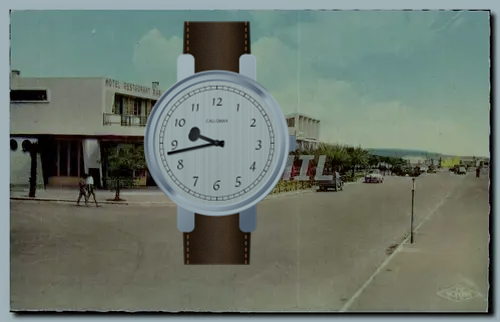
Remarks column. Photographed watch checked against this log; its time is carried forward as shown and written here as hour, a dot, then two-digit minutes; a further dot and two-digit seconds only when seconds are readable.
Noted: 9.43
